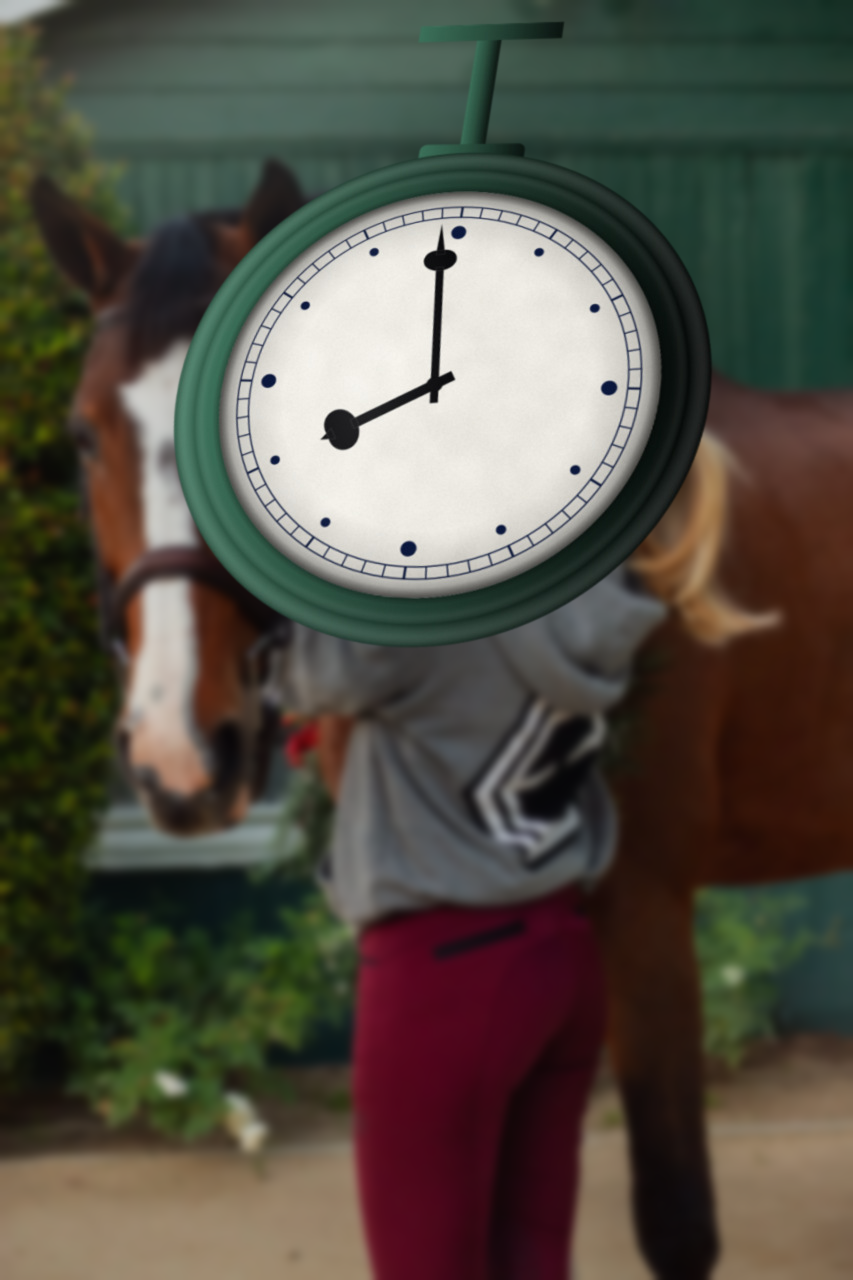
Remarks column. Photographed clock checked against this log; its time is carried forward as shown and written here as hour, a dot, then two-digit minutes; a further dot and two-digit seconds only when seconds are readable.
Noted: 7.59
